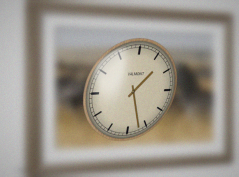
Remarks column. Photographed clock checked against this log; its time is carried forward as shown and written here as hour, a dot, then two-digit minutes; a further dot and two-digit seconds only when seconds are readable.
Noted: 1.27
